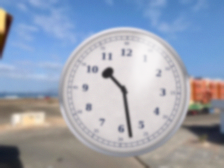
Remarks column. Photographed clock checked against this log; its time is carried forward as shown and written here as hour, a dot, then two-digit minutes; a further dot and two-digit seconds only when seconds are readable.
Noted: 10.28
